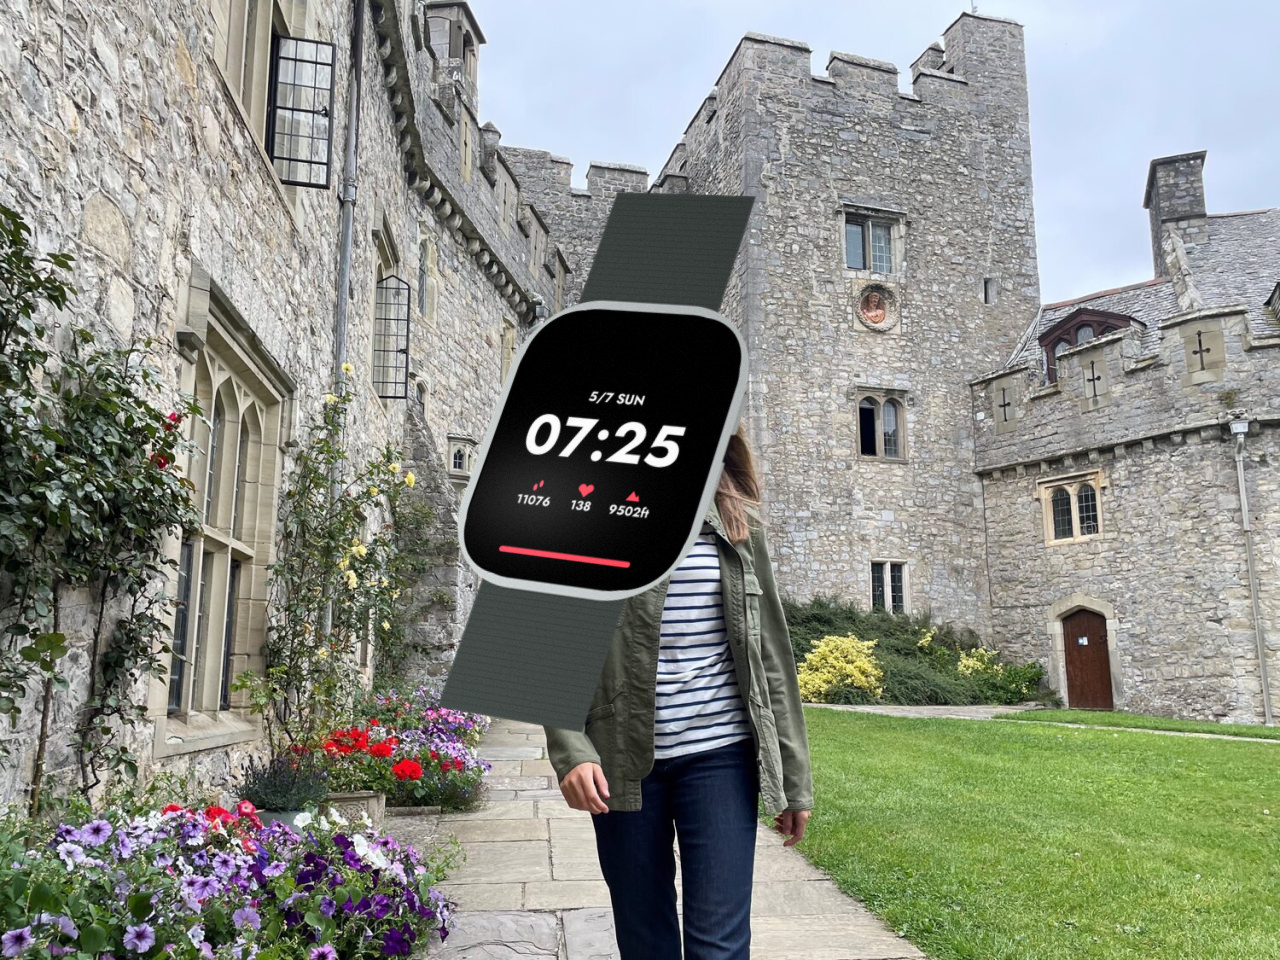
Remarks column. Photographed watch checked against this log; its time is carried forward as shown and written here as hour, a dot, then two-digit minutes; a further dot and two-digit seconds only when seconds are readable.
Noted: 7.25
